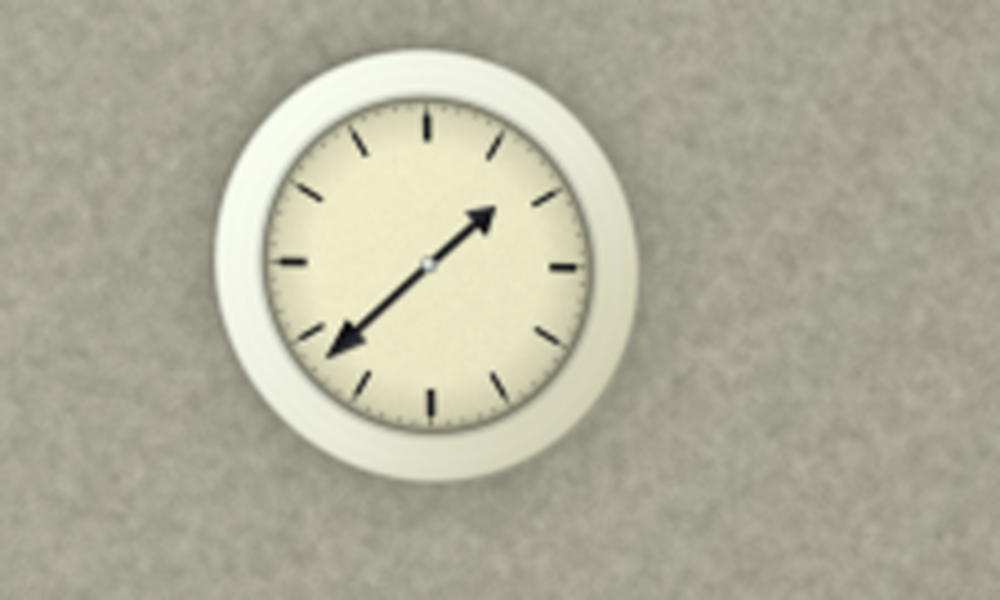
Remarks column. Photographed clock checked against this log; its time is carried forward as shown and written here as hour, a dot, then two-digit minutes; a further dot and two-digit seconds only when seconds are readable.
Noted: 1.38
